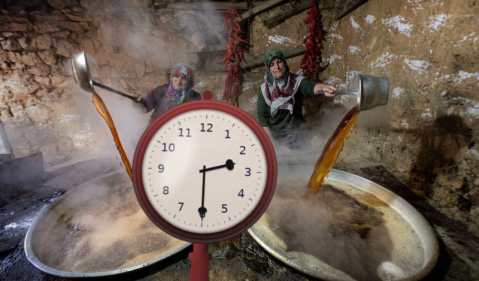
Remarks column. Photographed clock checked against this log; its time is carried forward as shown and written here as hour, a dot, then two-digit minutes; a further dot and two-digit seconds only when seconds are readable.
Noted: 2.30
